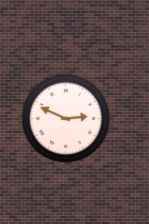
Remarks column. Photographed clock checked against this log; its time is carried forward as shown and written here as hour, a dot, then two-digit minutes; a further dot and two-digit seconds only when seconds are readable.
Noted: 2.49
